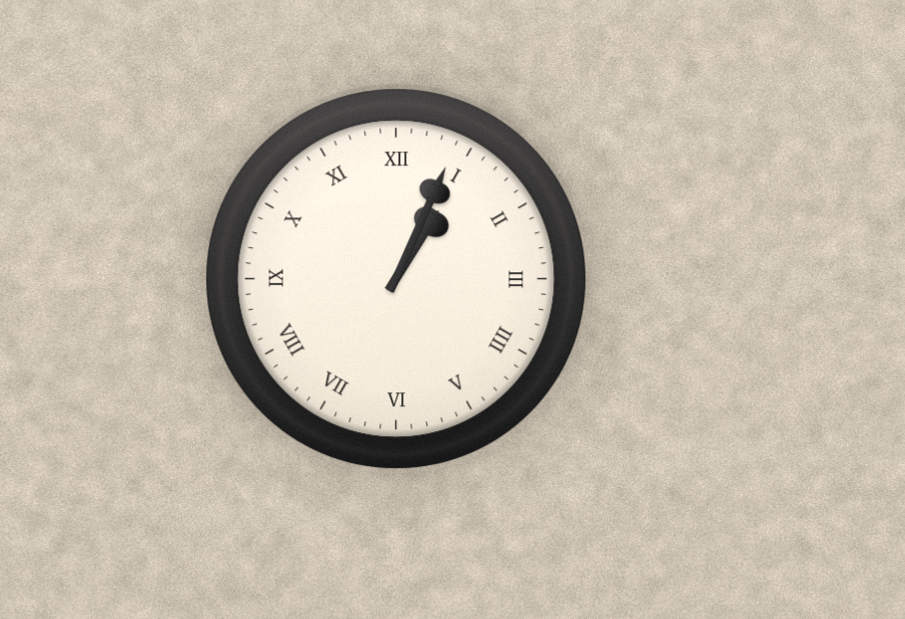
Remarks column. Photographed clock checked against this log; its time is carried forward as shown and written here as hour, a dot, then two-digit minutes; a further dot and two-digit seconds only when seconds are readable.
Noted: 1.04
